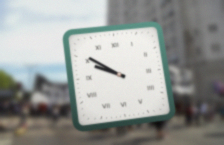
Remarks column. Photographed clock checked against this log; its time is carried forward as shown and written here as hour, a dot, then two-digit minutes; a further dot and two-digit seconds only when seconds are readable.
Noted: 9.51
